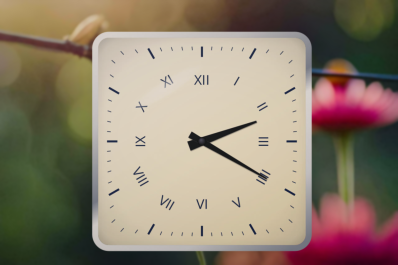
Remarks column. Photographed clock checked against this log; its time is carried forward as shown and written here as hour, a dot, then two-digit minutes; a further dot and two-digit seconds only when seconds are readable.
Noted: 2.20
